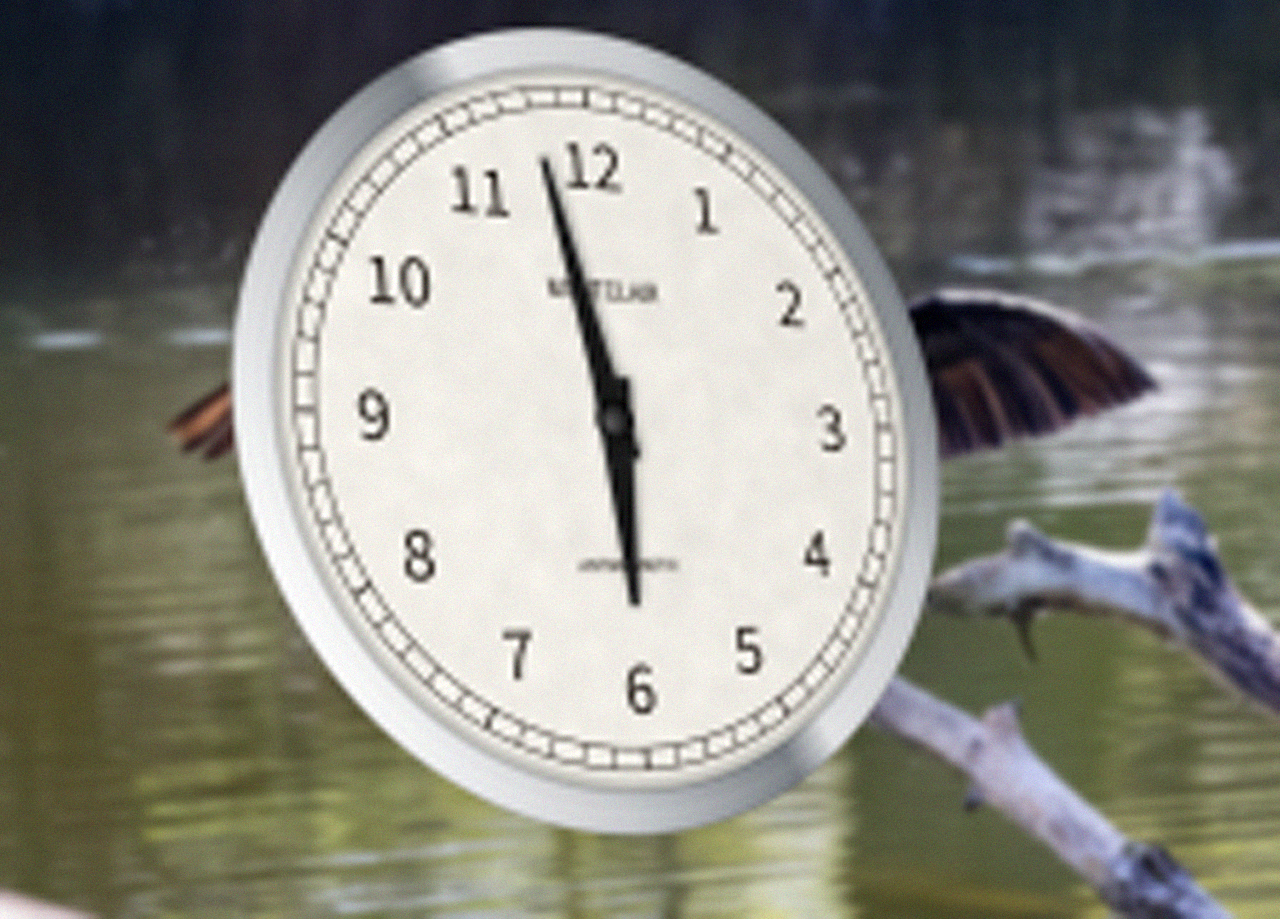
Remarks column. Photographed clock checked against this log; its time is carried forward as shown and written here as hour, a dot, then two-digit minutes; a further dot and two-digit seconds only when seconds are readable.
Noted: 5.58
